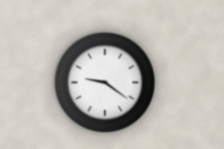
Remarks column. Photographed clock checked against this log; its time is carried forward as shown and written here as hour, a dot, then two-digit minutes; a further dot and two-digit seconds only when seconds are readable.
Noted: 9.21
